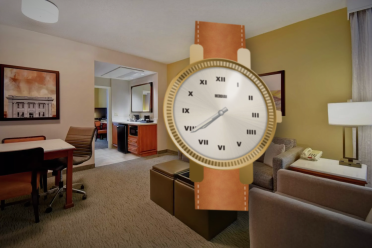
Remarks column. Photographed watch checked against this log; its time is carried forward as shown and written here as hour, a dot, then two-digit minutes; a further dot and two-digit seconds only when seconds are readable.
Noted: 7.39
